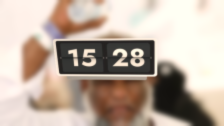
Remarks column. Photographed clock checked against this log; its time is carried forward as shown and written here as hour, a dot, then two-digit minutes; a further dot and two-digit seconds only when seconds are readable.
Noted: 15.28
